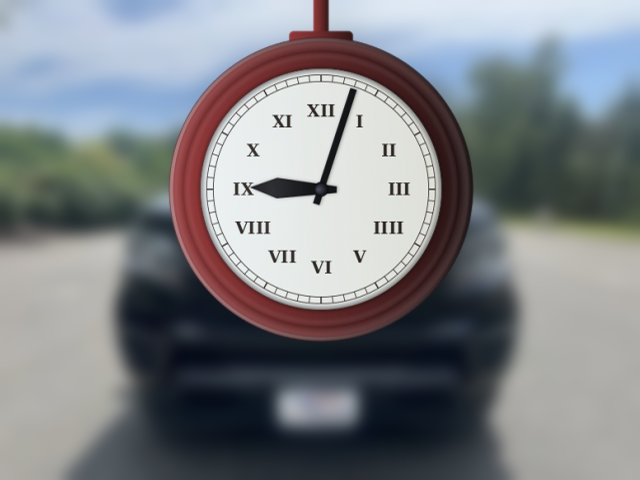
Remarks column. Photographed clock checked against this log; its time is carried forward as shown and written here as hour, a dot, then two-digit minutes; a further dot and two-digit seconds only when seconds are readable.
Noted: 9.03
